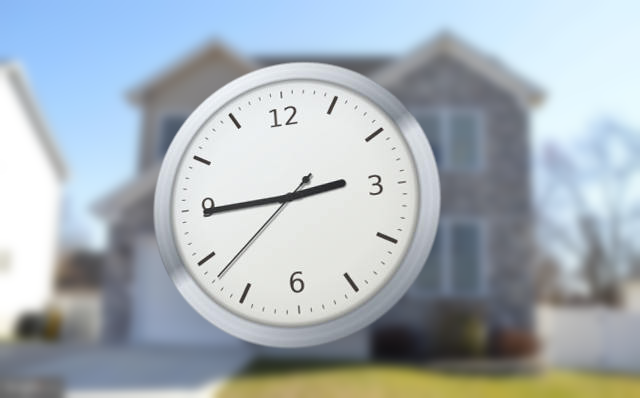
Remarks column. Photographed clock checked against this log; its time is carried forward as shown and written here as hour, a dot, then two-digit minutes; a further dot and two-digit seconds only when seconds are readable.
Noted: 2.44.38
